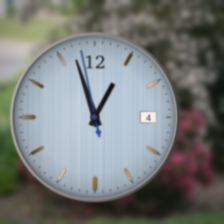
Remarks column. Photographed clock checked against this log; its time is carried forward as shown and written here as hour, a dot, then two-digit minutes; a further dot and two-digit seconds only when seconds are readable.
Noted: 12.56.58
